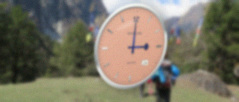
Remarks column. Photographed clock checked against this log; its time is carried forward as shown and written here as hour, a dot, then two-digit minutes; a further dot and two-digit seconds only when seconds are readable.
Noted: 3.00
